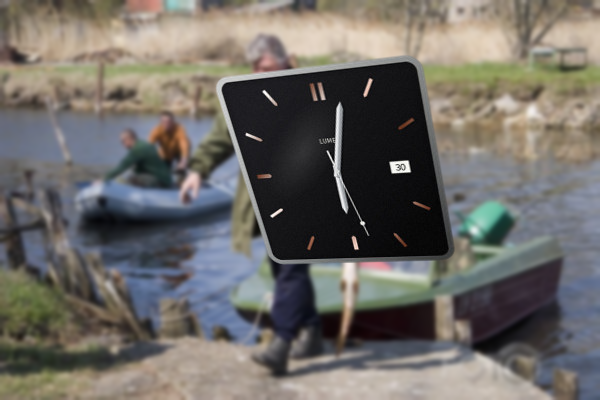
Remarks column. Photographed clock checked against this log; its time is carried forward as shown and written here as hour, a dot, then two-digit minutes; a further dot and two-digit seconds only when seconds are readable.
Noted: 6.02.28
